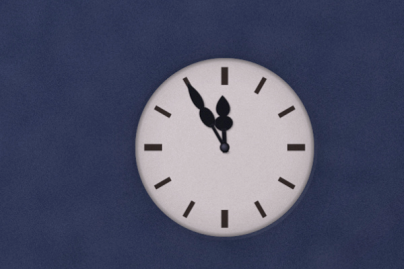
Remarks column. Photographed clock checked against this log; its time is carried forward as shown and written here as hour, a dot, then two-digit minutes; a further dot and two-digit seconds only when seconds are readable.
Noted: 11.55
